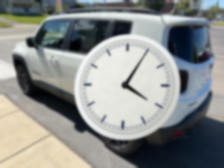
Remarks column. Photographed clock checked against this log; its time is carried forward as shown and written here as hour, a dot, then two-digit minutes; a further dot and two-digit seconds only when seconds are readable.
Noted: 4.05
